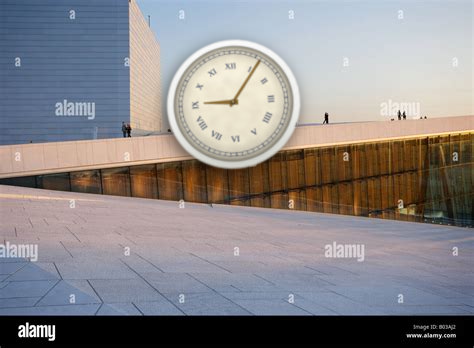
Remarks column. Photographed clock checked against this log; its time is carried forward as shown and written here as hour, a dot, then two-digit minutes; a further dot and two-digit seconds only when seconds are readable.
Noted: 9.06
